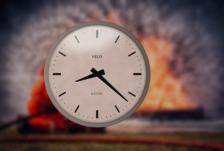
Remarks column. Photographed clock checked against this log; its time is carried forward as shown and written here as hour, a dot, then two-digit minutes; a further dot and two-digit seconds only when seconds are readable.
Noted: 8.22
